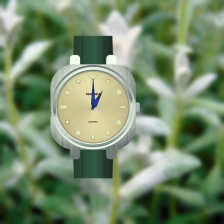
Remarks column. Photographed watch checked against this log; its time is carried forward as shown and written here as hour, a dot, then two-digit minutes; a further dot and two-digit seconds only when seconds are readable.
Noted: 1.00
